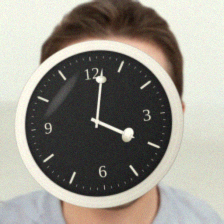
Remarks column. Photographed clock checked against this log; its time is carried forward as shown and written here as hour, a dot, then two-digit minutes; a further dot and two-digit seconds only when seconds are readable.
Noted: 4.02
